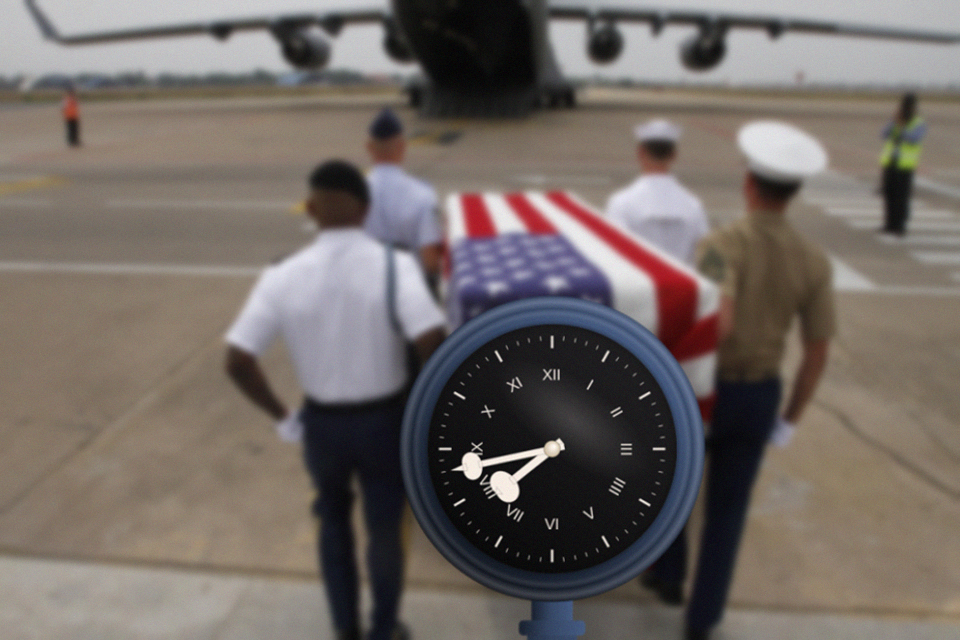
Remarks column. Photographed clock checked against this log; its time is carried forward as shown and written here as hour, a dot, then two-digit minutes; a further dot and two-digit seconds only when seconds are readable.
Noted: 7.43
